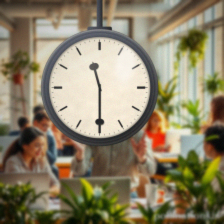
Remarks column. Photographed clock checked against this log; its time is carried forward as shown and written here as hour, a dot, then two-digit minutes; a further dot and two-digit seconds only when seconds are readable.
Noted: 11.30
